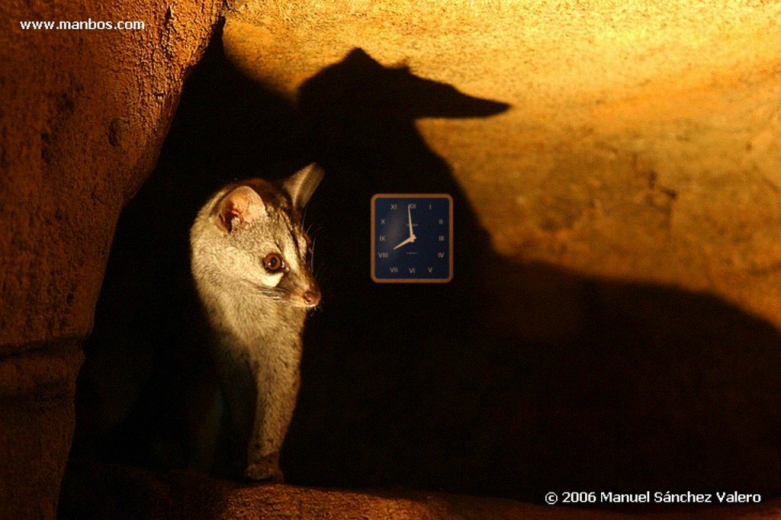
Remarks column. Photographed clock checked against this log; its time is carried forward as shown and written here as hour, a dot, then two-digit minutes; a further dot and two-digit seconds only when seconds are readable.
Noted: 7.59
